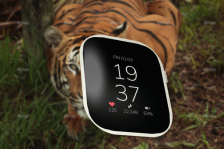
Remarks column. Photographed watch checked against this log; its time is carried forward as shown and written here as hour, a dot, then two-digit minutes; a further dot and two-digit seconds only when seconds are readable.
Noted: 19.37
